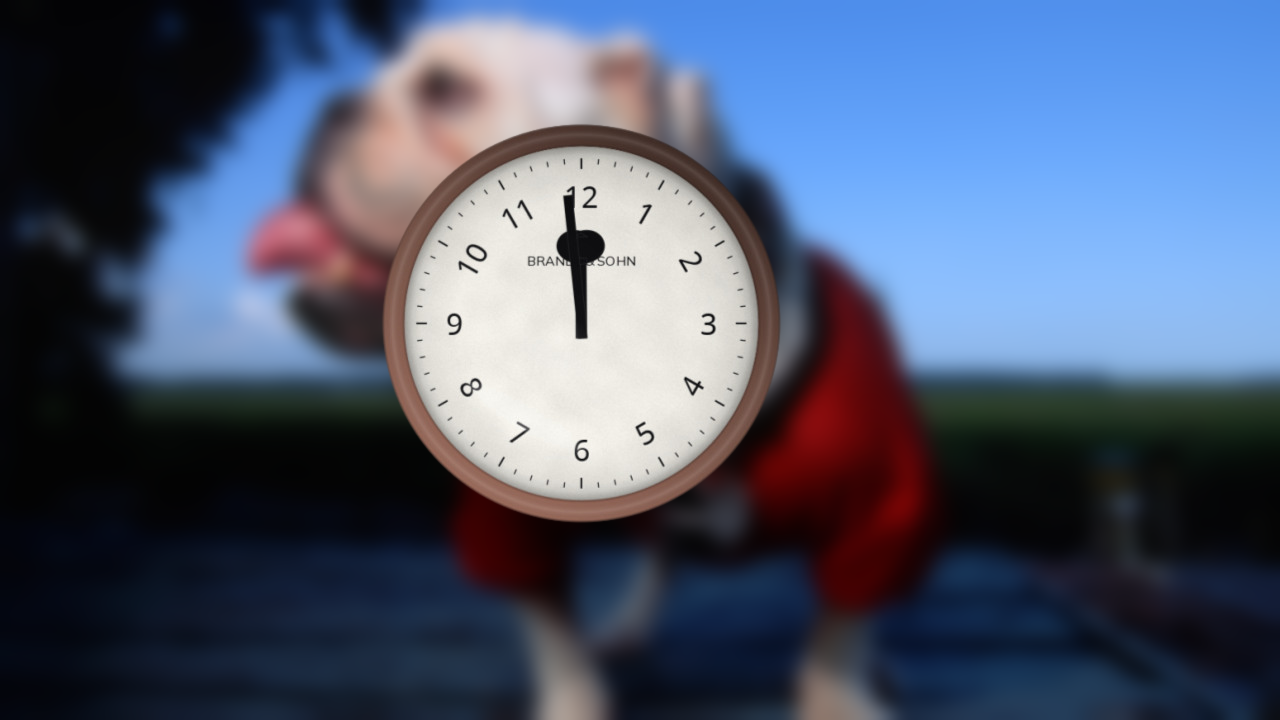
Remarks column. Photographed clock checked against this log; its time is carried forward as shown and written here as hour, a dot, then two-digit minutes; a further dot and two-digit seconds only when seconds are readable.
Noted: 11.59
